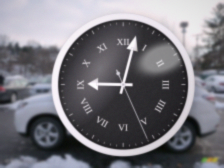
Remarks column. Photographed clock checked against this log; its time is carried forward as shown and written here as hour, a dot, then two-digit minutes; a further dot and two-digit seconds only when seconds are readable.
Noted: 9.02.26
